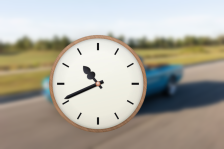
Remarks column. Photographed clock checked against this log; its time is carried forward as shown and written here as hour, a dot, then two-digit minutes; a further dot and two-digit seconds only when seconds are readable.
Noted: 10.41
